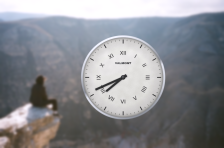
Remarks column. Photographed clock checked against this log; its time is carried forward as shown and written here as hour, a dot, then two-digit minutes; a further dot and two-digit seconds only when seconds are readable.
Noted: 7.41
